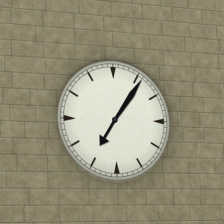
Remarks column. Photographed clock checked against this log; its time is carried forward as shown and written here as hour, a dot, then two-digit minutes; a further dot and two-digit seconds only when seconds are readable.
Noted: 7.06
